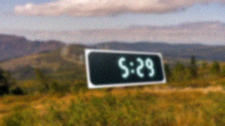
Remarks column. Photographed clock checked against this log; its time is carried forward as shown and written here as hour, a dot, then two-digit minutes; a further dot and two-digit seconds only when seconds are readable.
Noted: 5.29
